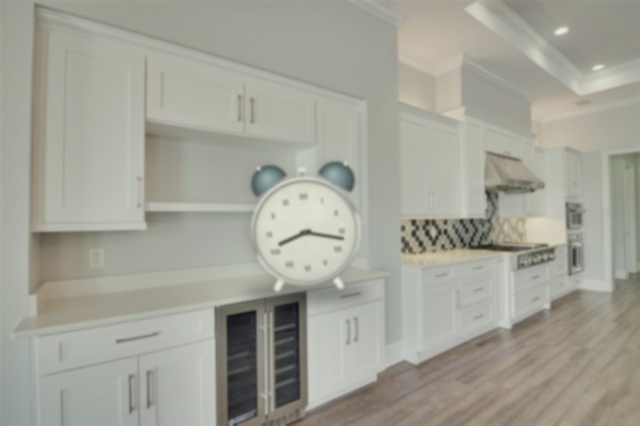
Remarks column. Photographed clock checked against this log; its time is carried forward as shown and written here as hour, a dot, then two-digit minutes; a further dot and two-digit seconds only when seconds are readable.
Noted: 8.17
